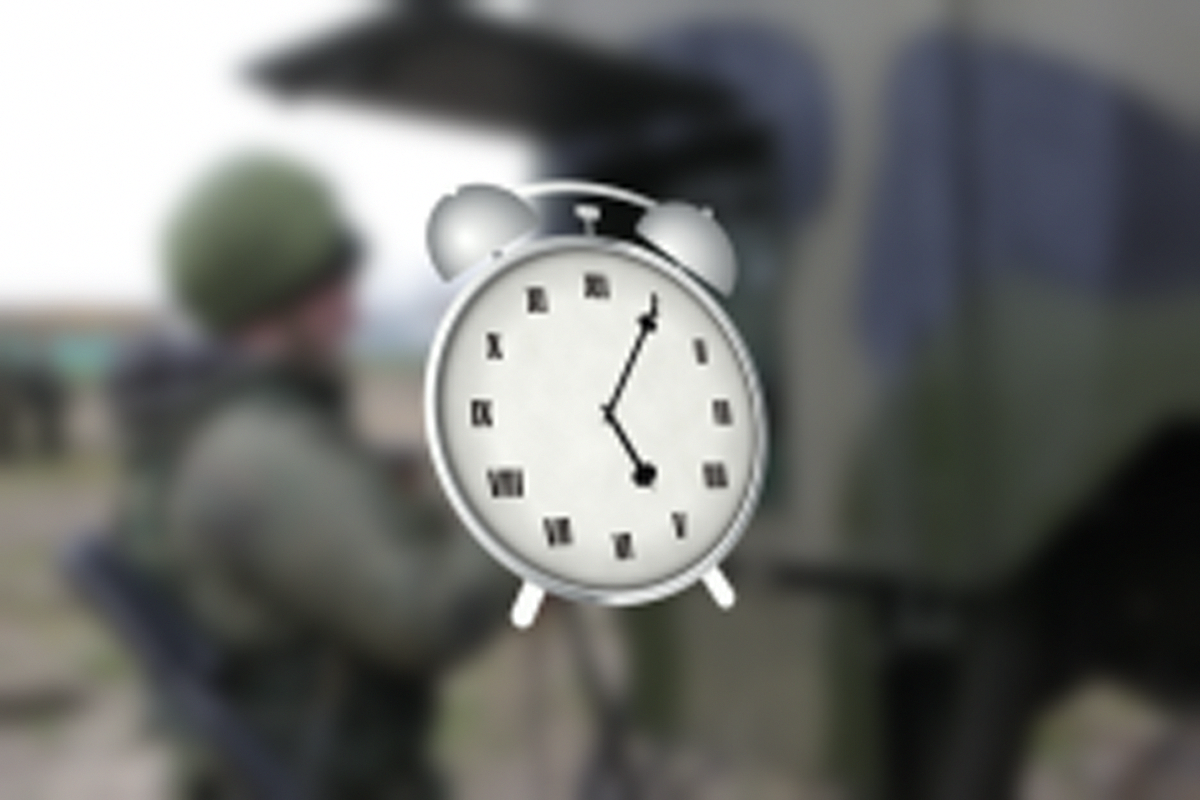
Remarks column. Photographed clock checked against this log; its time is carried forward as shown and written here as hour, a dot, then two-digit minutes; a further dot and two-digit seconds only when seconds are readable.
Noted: 5.05
